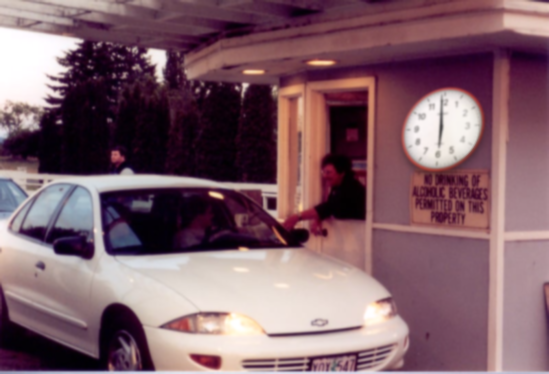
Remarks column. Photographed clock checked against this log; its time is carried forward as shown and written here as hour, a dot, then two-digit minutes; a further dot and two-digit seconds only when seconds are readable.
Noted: 5.59
